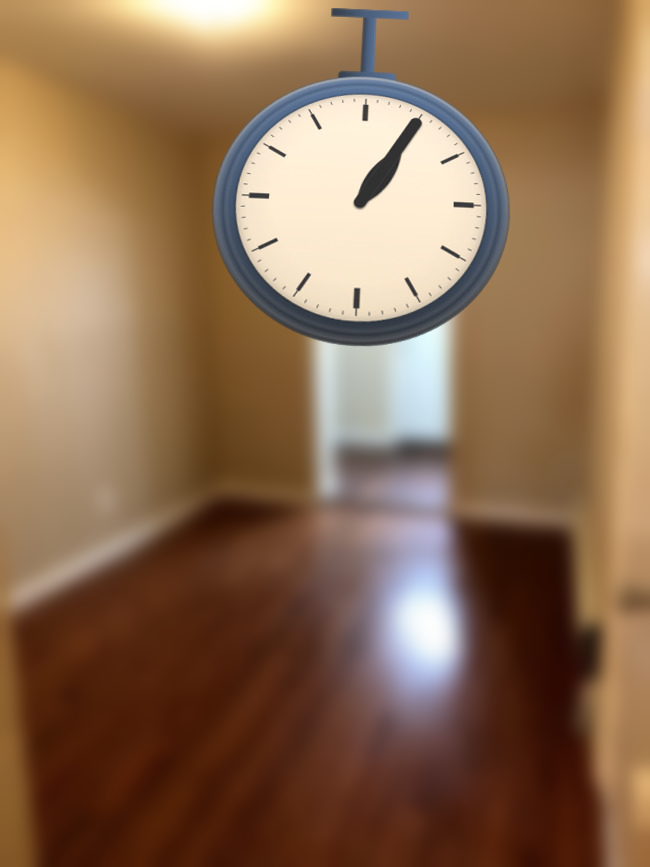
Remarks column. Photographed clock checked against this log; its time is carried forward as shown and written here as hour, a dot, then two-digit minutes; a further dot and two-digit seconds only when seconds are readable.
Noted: 1.05
